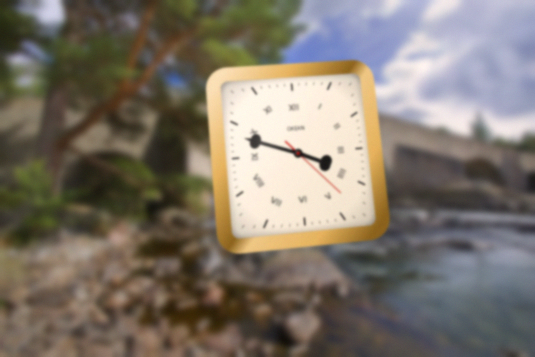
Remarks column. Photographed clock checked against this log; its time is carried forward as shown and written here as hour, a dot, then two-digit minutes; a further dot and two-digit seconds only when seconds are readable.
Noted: 3.48.23
